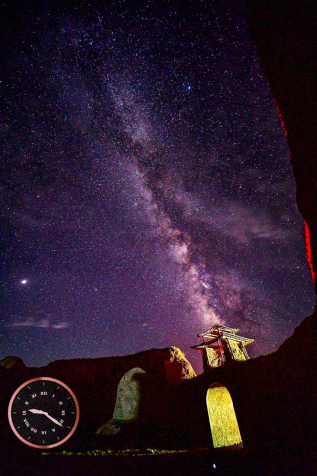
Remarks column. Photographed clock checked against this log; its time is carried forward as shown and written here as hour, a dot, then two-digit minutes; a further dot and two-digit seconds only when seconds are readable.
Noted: 9.21
